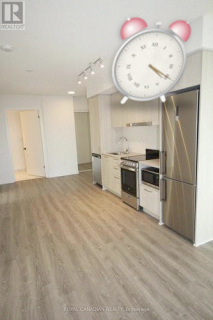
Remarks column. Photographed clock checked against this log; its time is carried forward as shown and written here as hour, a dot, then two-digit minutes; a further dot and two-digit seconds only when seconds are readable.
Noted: 4.20
